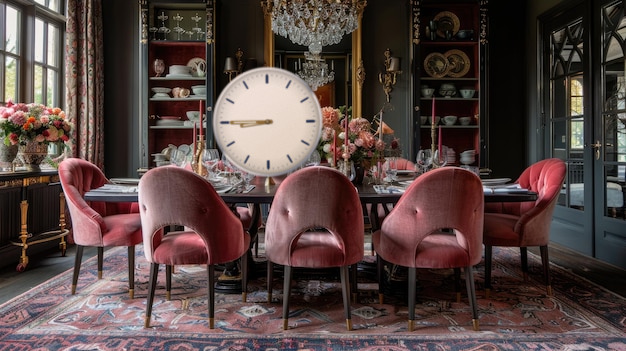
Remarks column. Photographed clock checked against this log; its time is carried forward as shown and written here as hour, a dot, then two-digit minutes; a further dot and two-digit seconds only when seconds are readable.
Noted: 8.45
